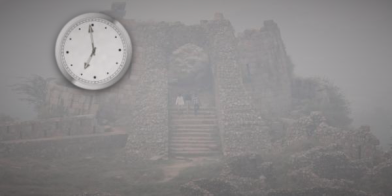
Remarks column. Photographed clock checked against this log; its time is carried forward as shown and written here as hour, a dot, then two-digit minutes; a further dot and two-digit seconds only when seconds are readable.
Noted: 6.59
